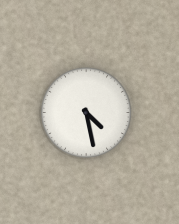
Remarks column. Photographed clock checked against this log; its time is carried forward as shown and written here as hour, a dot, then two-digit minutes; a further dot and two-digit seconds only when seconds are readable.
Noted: 4.28
